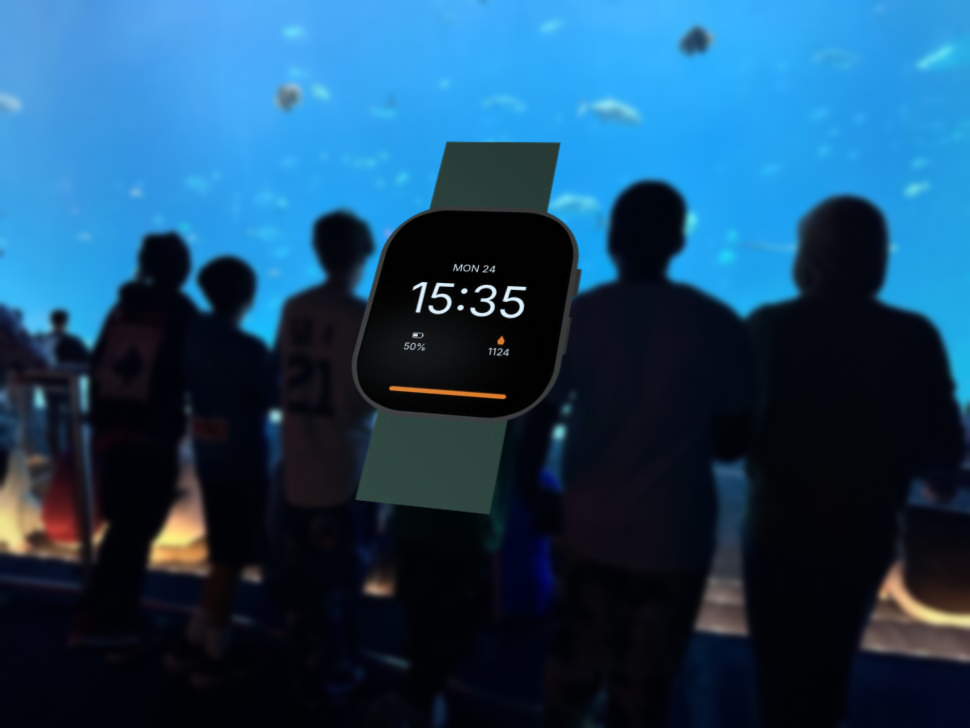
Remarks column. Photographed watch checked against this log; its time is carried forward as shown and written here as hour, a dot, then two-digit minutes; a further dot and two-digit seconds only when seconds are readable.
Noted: 15.35
